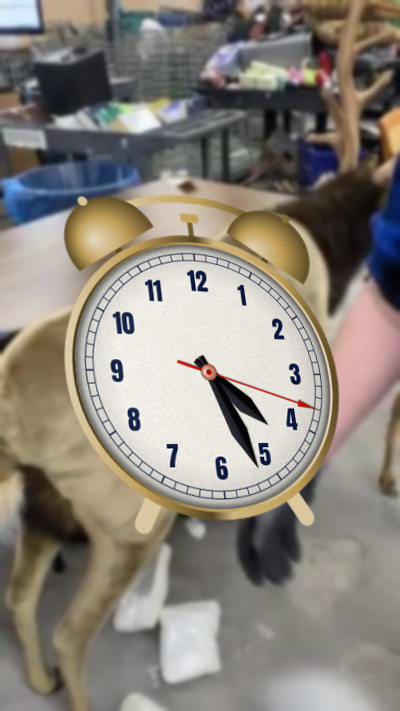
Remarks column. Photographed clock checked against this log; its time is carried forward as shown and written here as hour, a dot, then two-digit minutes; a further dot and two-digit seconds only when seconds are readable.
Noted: 4.26.18
